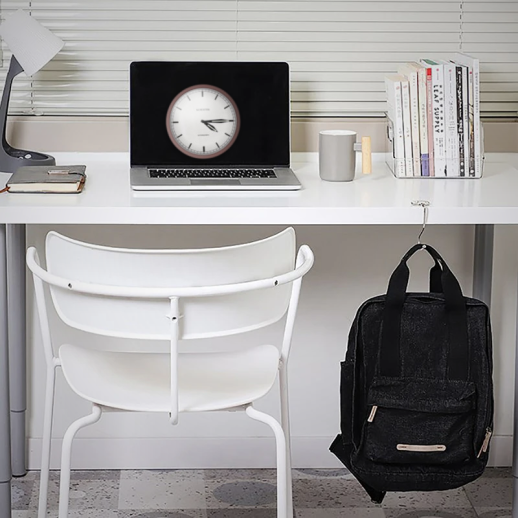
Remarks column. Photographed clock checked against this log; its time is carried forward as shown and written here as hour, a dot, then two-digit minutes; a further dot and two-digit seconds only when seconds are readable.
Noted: 4.15
